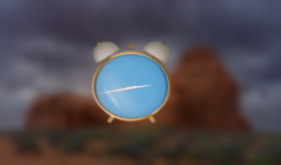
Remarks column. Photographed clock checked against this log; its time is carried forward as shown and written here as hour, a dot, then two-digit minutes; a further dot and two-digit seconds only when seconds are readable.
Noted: 2.43
